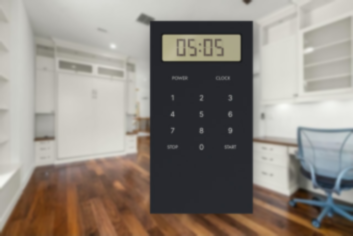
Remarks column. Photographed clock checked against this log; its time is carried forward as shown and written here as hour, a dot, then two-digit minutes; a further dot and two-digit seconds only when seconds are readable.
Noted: 5.05
